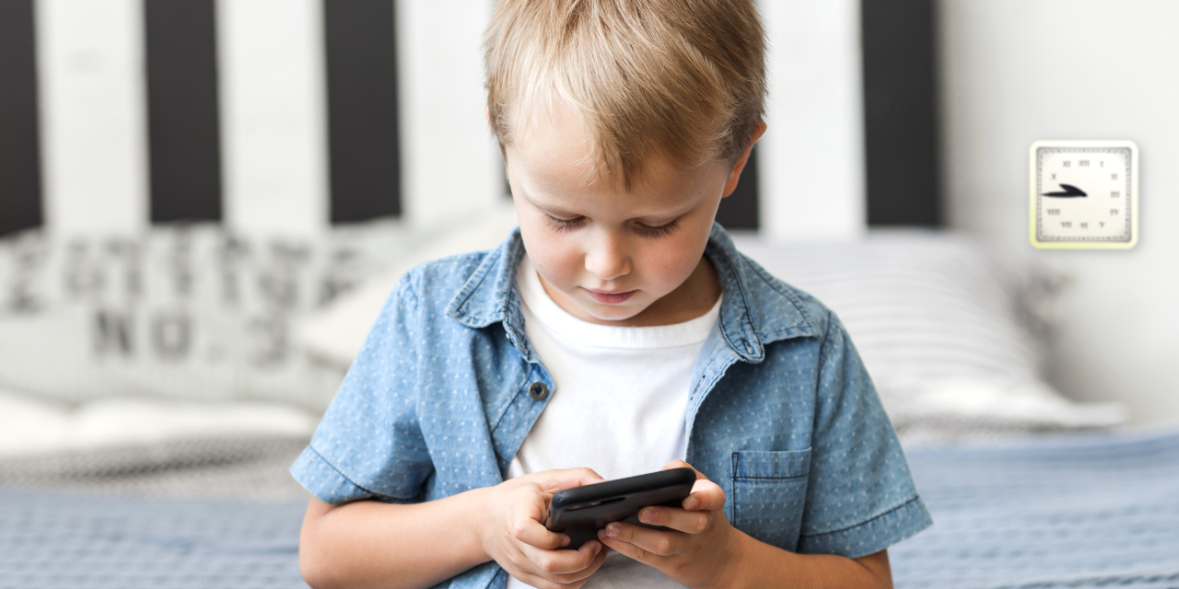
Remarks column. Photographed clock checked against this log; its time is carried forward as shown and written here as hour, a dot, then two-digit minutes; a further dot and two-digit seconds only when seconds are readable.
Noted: 9.45
